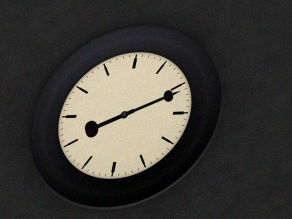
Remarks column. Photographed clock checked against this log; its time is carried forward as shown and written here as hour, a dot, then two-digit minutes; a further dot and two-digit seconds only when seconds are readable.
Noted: 8.11
